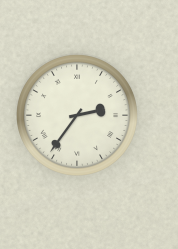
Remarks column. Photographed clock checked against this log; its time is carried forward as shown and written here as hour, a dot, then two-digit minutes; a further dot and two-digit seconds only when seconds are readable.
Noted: 2.36
